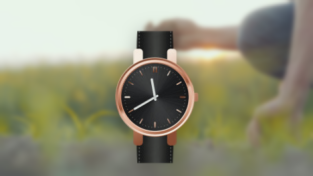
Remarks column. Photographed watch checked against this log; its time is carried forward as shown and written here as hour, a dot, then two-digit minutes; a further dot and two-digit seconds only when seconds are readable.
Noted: 11.40
